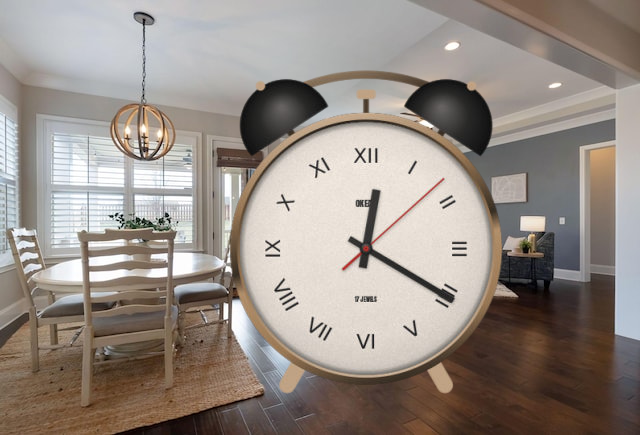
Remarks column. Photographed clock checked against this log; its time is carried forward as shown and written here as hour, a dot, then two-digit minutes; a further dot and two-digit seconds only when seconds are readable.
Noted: 12.20.08
